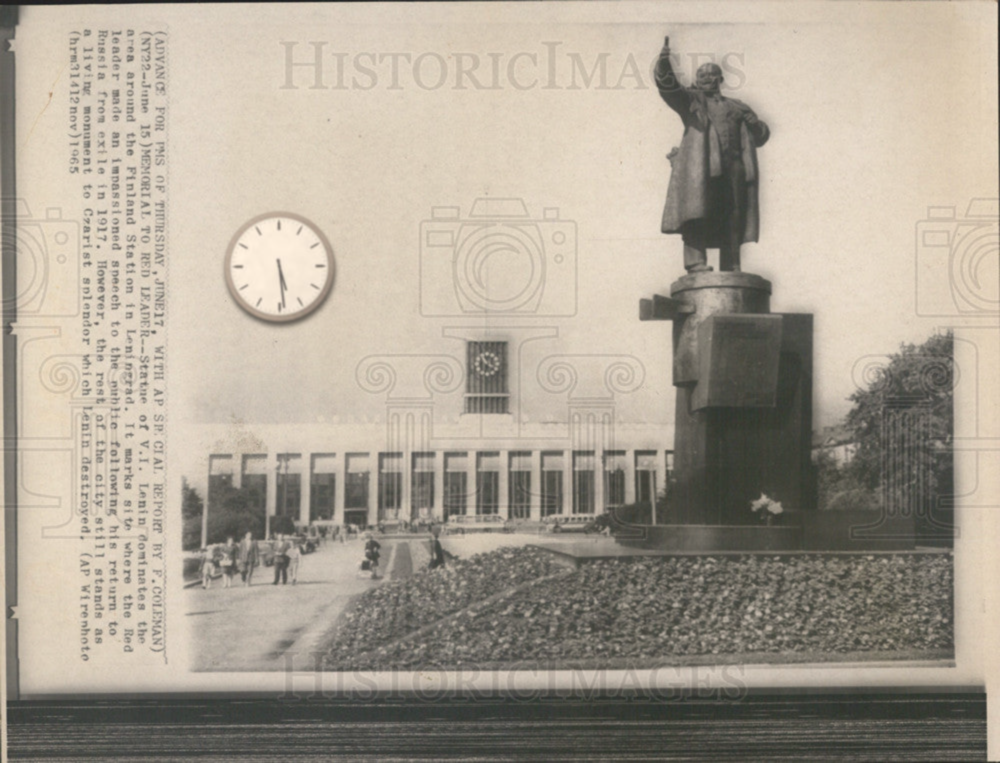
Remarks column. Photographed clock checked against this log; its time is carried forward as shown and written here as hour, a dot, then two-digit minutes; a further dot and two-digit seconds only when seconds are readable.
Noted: 5.29
